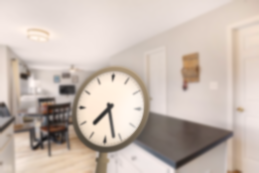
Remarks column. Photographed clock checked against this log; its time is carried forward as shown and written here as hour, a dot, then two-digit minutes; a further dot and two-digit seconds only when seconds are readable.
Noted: 7.27
